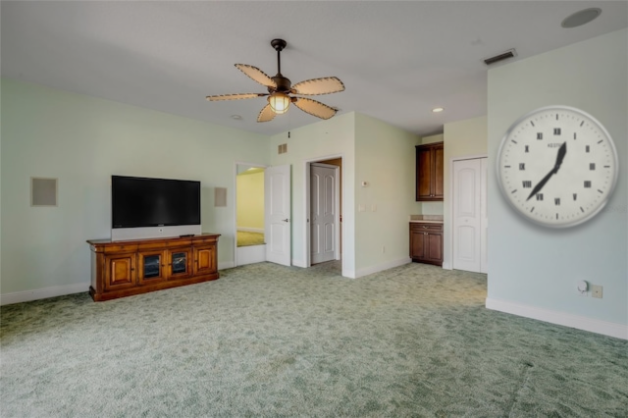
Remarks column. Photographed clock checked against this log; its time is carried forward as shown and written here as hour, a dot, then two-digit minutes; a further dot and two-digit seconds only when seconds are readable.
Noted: 12.37
